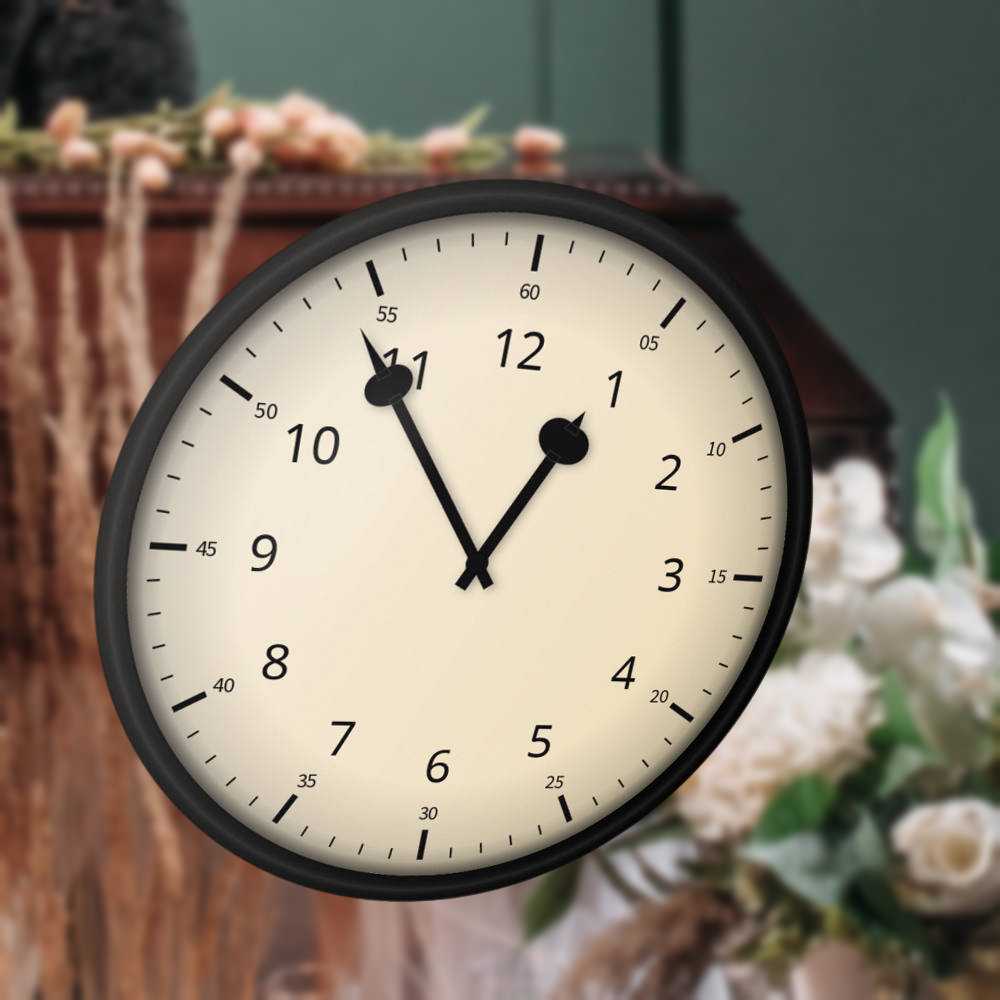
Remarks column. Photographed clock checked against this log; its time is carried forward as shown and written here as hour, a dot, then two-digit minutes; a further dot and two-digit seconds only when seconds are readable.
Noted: 12.54
